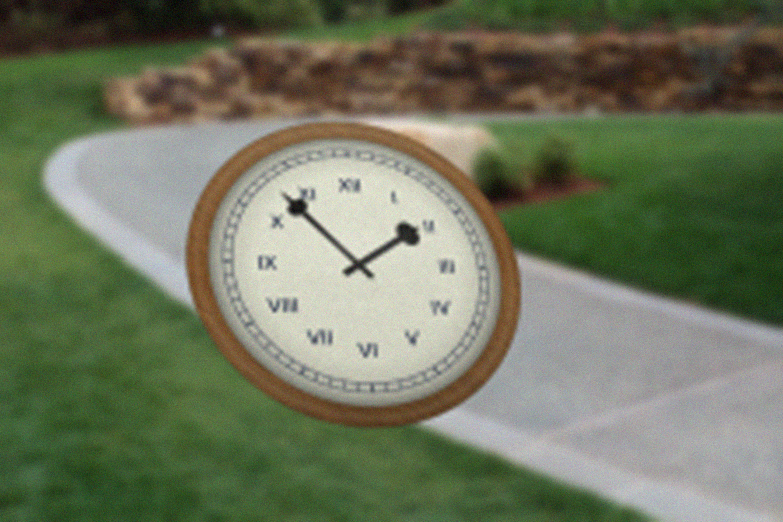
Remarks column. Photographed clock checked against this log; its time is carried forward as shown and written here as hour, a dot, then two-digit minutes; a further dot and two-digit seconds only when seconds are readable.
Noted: 1.53
